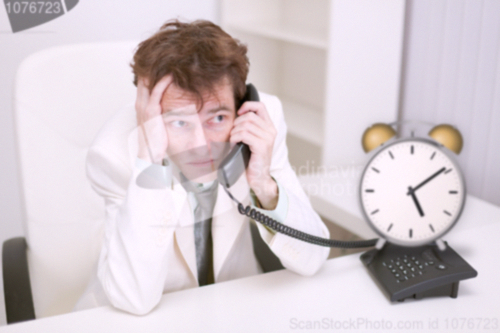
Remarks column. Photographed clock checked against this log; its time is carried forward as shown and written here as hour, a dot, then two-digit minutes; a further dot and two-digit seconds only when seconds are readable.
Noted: 5.09
